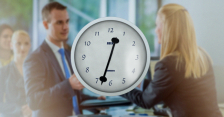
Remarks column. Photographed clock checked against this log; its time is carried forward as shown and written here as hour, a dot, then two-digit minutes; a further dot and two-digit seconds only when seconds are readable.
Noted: 12.33
